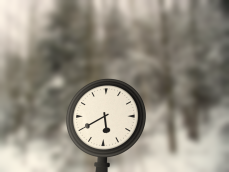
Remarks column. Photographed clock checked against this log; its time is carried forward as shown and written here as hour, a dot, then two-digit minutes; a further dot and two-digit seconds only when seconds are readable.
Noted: 5.40
